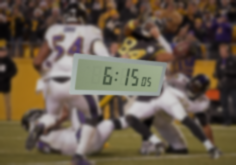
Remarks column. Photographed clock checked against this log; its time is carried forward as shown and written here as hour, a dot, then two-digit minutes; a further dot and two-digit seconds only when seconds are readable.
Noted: 6.15.05
